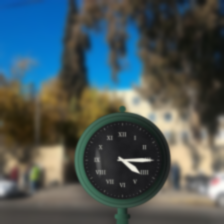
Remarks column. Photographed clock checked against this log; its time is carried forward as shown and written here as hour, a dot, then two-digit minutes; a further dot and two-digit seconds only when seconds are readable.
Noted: 4.15
